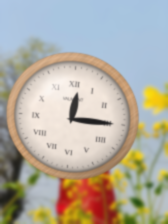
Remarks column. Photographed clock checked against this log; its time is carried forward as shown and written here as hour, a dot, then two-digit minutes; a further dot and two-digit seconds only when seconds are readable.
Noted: 12.15
